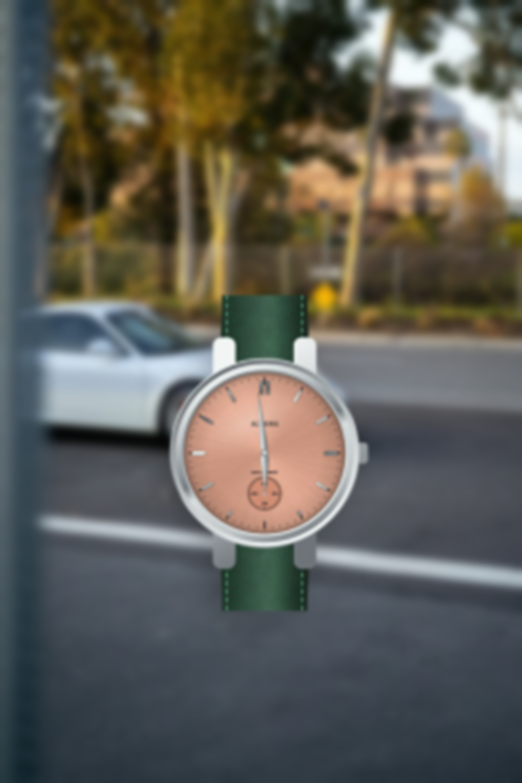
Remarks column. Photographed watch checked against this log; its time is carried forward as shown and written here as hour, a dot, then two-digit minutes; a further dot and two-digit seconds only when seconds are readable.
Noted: 5.59
